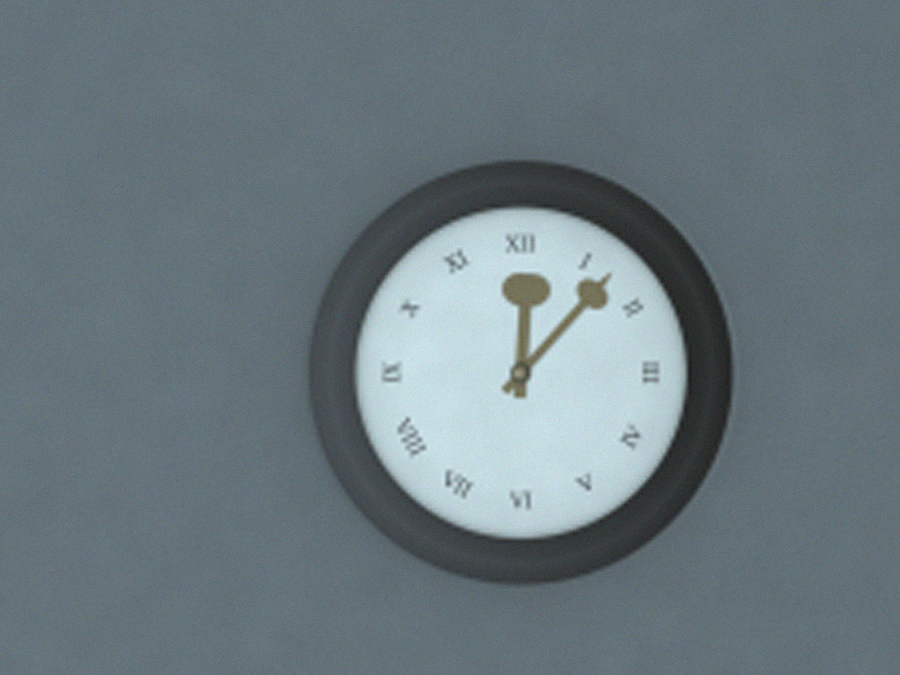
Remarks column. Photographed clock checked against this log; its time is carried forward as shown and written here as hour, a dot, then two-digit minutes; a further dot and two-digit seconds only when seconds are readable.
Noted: 12.07
